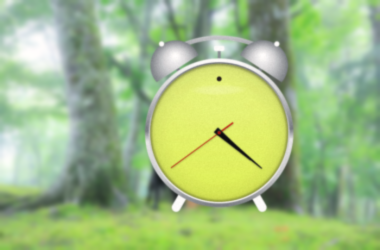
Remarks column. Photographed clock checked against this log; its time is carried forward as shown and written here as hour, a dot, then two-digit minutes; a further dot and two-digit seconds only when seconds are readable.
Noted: 4.21.39
